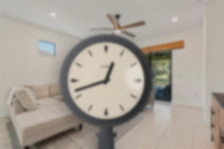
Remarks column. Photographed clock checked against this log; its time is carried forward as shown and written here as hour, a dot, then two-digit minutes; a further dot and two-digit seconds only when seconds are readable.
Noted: 12.42
